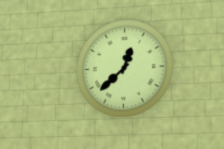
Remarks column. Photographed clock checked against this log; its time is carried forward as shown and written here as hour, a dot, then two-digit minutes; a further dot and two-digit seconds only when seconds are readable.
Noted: 12.38
